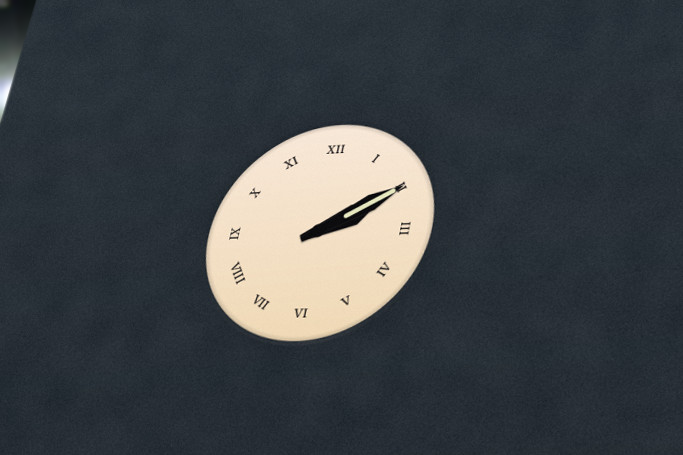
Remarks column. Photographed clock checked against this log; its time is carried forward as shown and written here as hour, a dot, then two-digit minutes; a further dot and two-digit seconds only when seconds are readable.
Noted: 2.10
